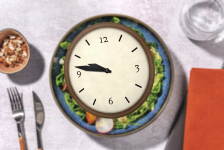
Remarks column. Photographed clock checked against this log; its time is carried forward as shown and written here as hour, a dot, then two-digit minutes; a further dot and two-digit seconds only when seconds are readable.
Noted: 9.47
